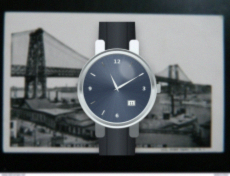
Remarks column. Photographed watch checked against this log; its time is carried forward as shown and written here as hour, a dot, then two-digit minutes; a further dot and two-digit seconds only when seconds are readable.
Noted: 11.10
